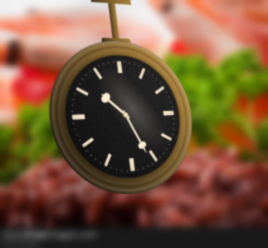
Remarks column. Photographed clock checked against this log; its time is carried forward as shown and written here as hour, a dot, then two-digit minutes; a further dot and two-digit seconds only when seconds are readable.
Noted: 10.26
